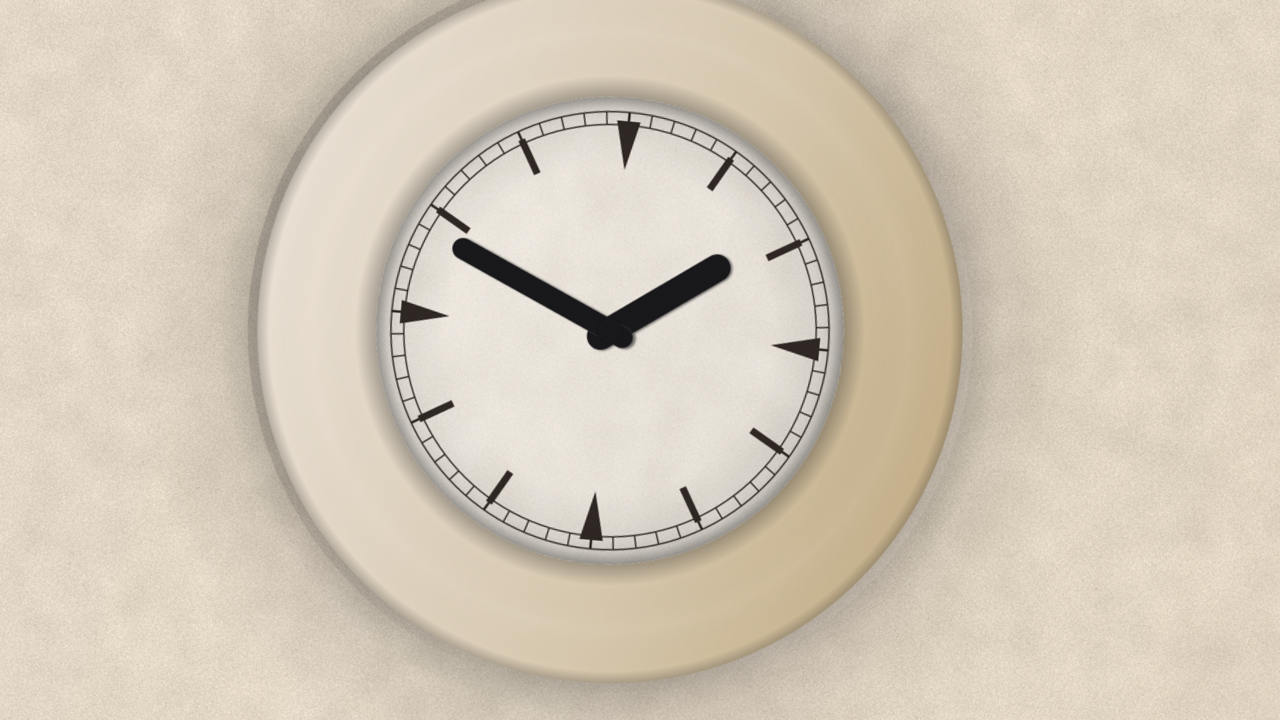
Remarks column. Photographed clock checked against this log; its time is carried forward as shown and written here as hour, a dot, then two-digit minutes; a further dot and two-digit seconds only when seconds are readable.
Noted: 1.49
